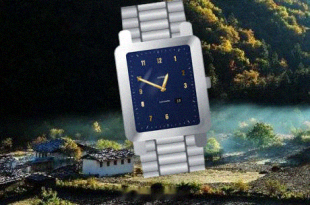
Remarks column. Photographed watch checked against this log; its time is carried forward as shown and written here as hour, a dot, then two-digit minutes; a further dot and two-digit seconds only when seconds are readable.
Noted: 12.50
